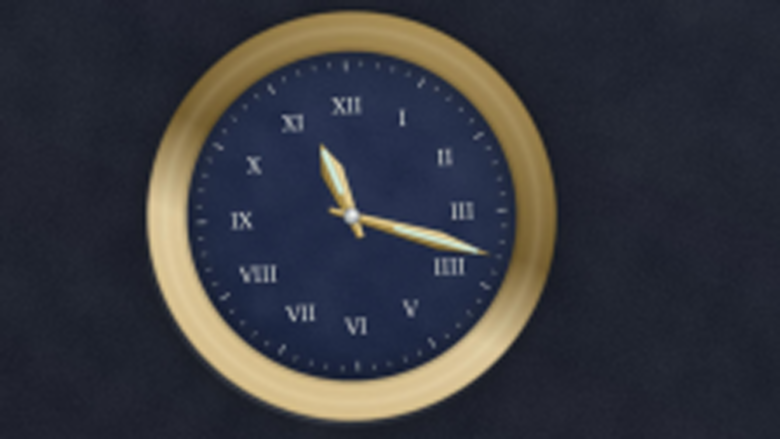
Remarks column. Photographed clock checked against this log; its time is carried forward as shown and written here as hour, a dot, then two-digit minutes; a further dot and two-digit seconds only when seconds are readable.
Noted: 11.18
